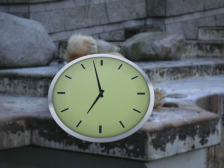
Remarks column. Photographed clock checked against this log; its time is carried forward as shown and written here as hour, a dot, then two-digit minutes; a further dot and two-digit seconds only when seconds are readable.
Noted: 6.58
